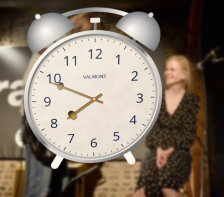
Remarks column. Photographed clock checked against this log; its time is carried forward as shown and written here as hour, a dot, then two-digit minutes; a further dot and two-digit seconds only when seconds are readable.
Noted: 7.49
